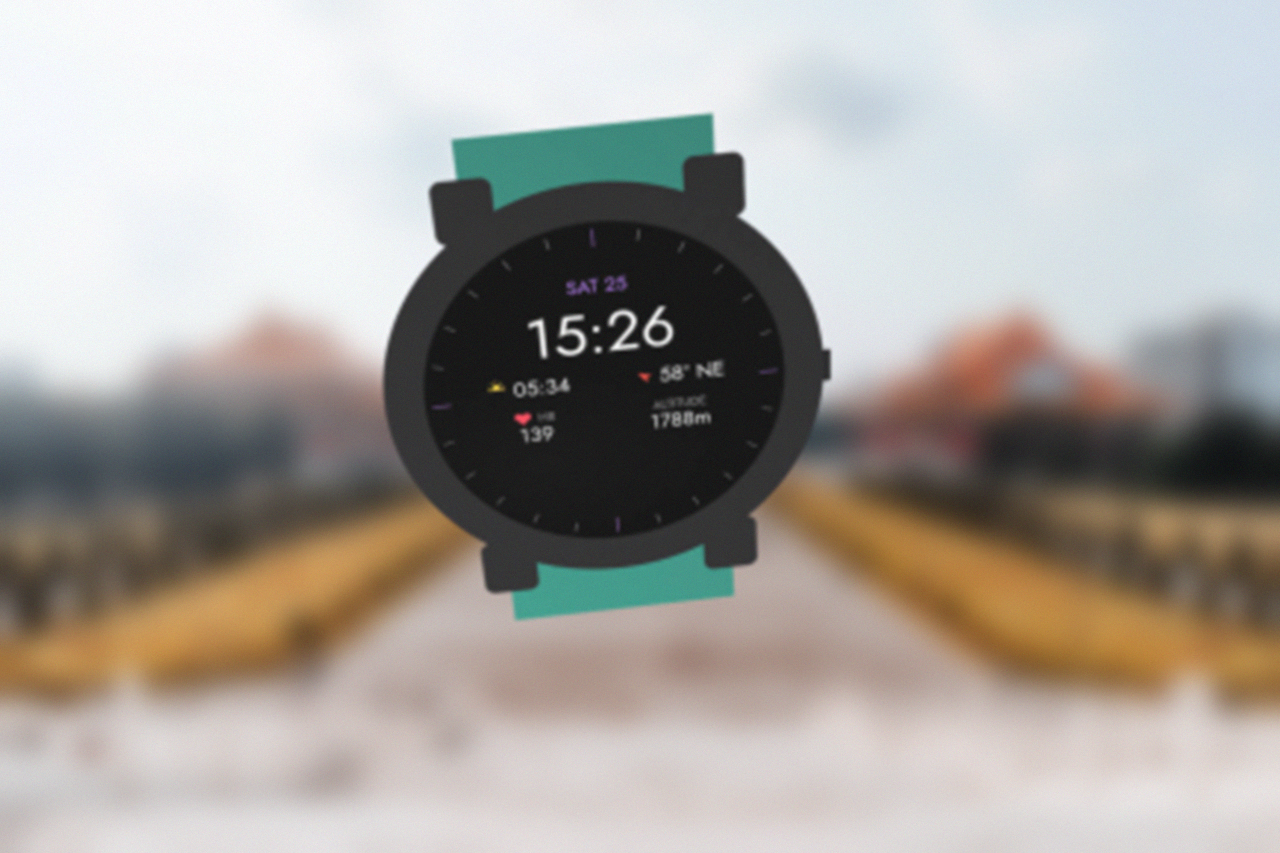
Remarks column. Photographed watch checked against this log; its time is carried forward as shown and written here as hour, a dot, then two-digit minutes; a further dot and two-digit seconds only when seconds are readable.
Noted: 15.26
